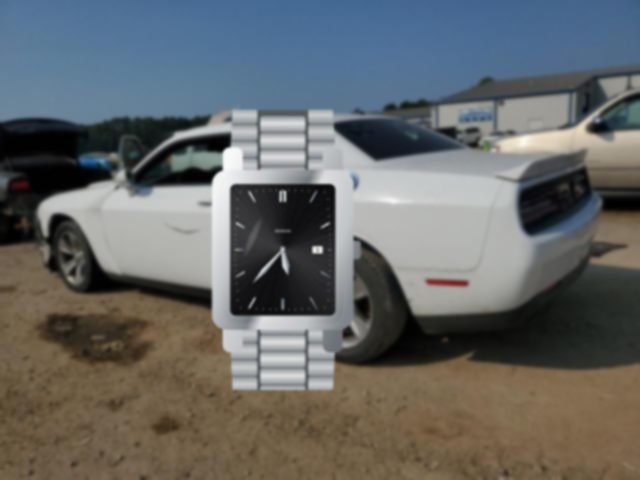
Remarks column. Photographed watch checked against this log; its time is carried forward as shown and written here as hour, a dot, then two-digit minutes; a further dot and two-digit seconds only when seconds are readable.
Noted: 5.37
